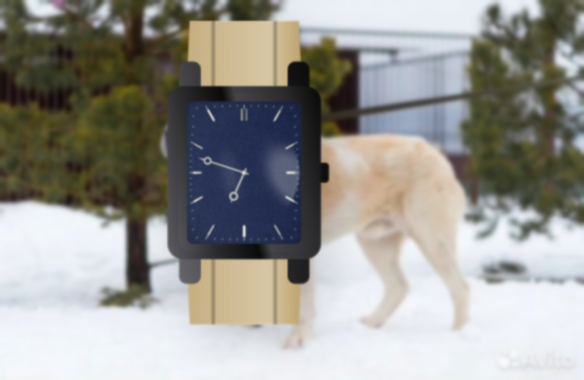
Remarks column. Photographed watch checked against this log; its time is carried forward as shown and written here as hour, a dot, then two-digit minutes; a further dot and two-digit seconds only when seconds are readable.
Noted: 6.48
